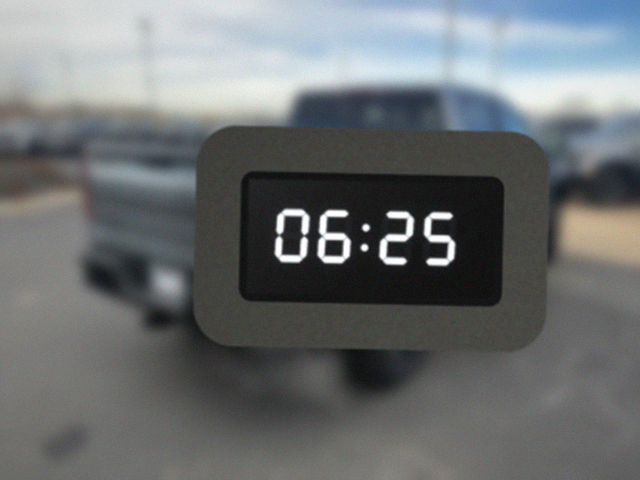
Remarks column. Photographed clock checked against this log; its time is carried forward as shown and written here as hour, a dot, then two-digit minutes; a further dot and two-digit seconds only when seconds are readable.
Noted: 6.25
